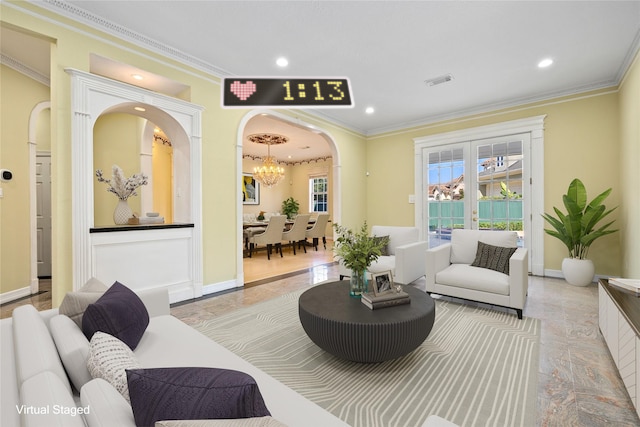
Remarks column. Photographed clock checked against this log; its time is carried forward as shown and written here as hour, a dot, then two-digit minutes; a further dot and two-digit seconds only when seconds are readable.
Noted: 1.13
